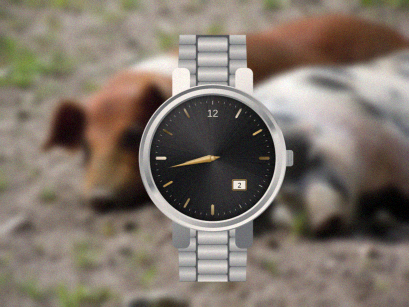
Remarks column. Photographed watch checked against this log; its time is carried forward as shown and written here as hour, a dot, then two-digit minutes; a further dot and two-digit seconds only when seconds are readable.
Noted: 8.43
